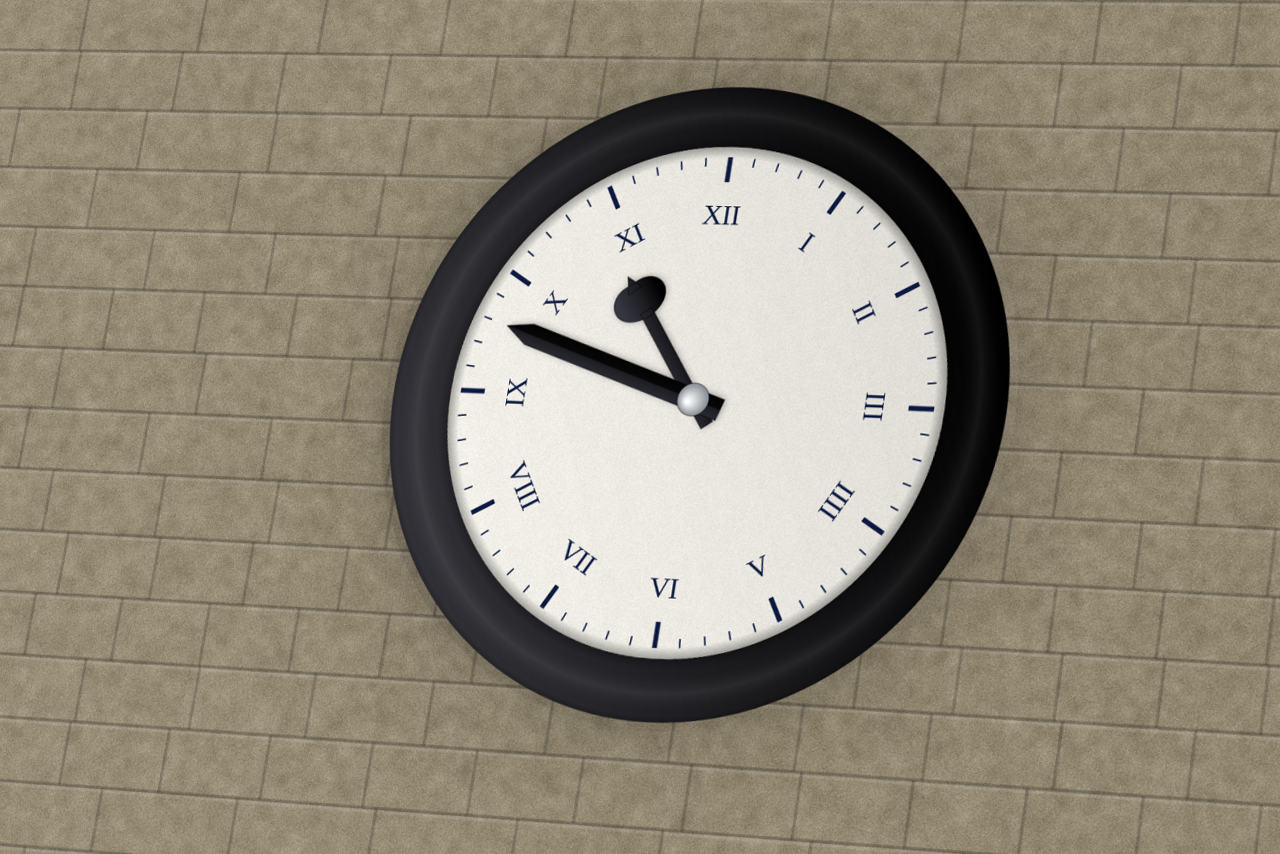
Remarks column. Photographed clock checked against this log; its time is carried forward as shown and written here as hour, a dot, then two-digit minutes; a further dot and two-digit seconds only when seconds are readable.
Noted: 10.48
